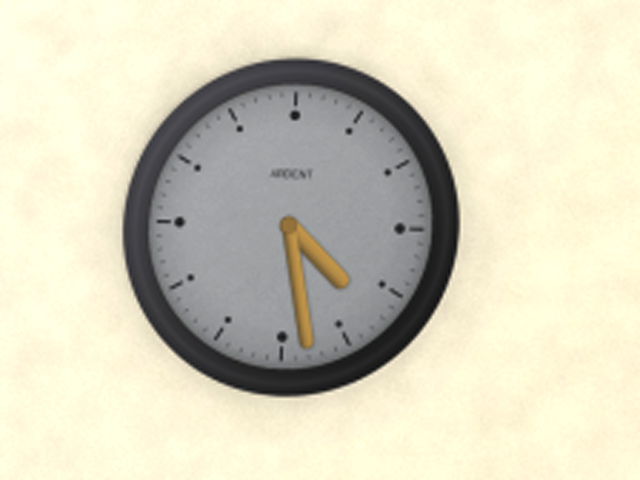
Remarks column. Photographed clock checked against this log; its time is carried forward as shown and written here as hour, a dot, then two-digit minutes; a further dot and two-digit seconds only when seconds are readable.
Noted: 4.28
